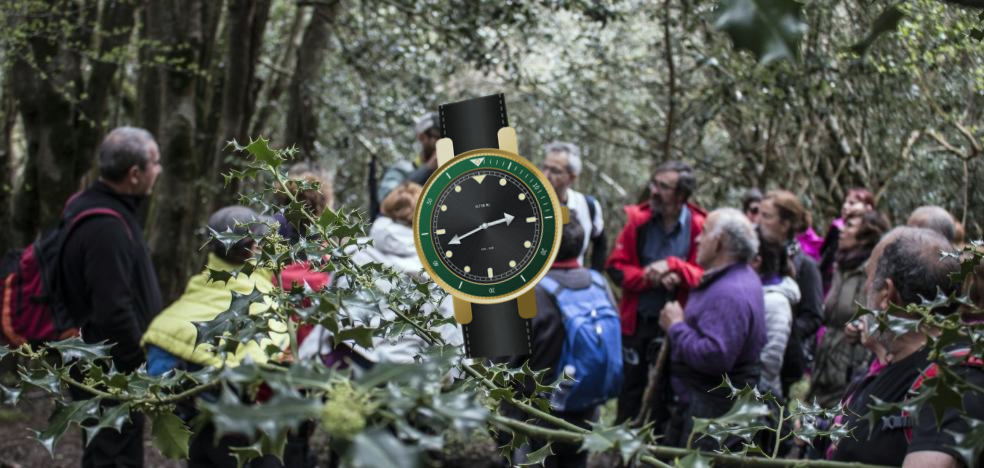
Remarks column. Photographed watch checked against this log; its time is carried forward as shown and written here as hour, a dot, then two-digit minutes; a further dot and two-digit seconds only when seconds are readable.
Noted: 2.42
